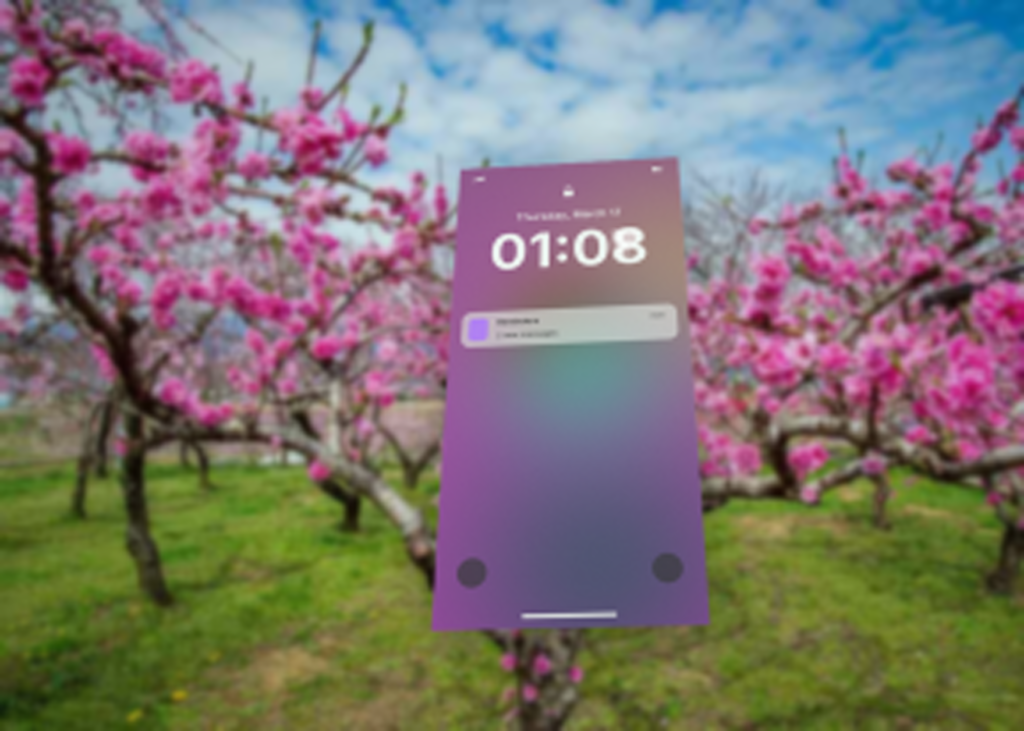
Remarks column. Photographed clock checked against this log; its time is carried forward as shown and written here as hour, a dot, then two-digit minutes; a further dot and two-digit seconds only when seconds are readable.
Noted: 1.08
